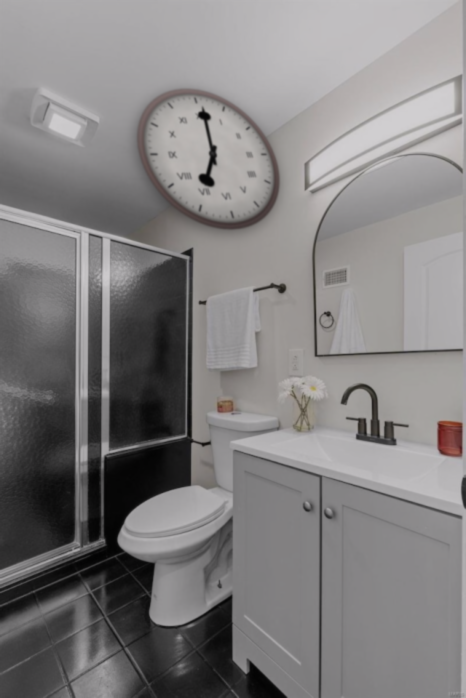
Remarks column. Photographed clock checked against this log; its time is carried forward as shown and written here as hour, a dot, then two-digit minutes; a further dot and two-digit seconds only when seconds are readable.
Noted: 7.01
